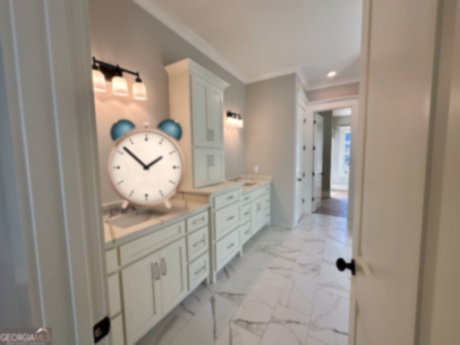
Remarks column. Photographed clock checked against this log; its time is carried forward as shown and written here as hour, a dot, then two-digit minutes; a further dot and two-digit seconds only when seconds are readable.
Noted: 1.52
